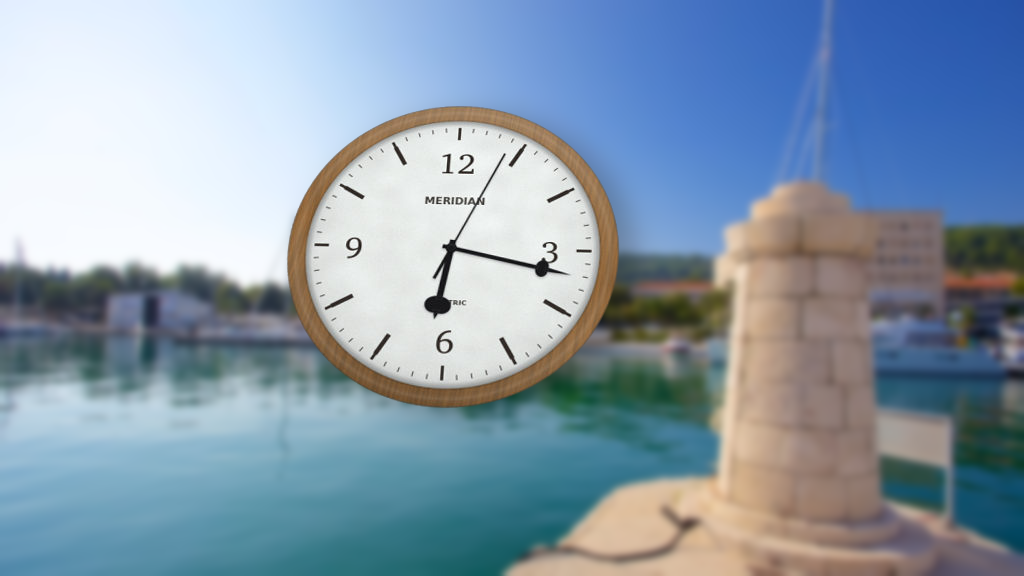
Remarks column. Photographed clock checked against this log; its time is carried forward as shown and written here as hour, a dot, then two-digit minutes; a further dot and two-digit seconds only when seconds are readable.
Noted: 6.17.04
